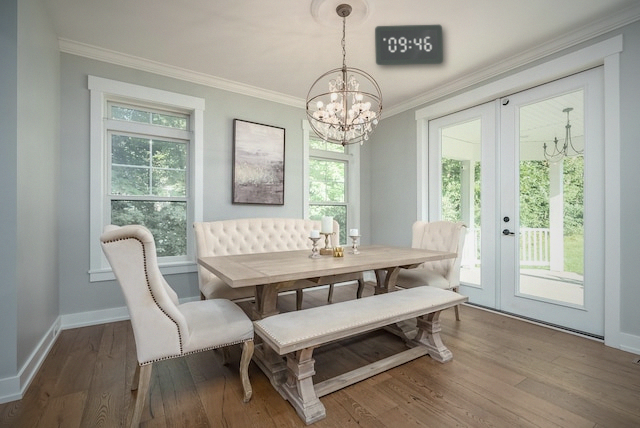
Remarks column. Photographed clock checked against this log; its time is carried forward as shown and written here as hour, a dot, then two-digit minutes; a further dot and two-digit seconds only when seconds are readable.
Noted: 9.46
